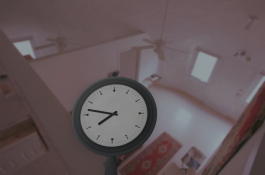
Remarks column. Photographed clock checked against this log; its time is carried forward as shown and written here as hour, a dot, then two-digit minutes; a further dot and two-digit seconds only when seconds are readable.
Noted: 7.47
